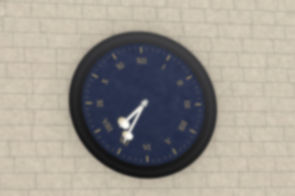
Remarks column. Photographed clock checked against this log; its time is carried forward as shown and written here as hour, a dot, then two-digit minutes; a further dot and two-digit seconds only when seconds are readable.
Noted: 7.35
